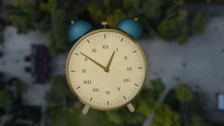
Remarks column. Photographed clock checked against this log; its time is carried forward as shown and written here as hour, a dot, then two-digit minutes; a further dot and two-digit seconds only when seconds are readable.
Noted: 12.51
